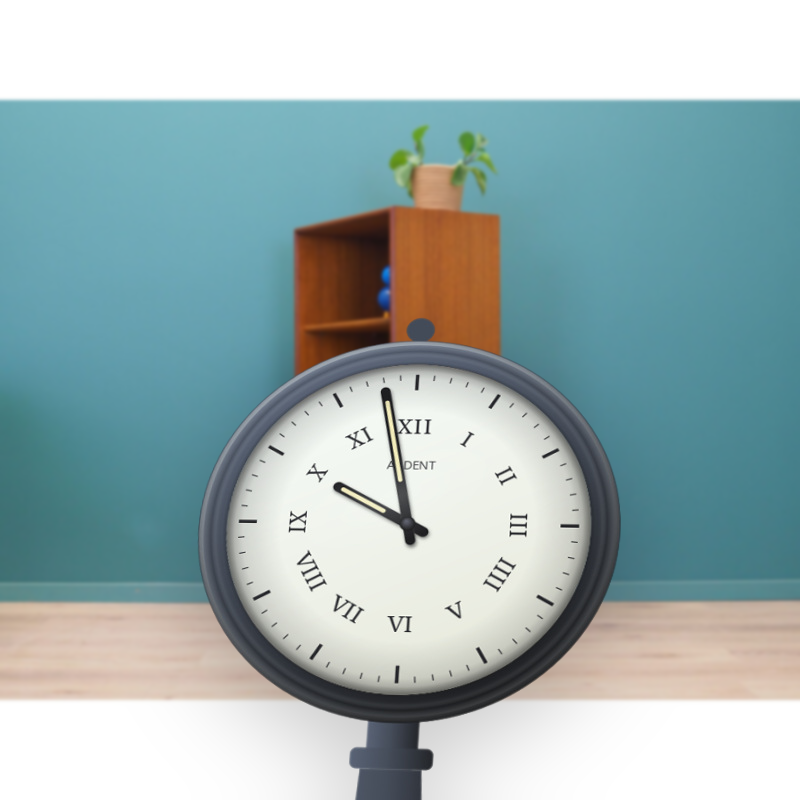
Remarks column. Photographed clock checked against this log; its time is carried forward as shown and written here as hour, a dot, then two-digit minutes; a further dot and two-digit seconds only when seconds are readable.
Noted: 9.58
